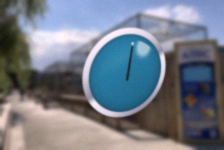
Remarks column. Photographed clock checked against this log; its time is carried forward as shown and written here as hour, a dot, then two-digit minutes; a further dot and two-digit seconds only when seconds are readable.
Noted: 12.00
